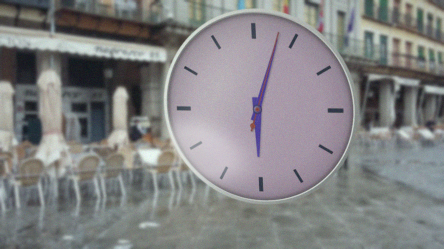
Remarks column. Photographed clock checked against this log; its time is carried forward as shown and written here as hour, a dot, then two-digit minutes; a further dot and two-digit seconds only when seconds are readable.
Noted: 6.03.03
